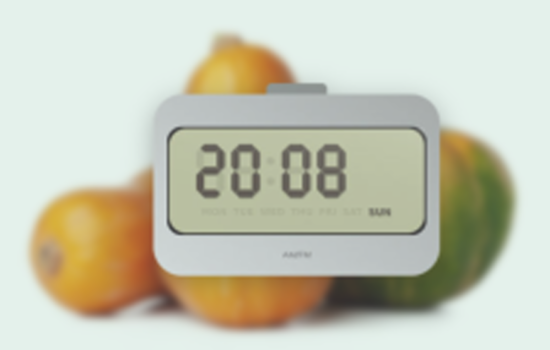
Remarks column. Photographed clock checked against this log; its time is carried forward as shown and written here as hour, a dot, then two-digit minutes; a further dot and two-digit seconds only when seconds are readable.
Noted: 20.08
